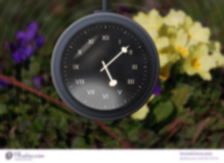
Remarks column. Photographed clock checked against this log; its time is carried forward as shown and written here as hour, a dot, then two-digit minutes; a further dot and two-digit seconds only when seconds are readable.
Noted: 5.08
